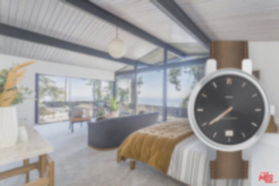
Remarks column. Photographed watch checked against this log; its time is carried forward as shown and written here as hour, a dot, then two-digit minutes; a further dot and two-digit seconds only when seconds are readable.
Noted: 7.39
